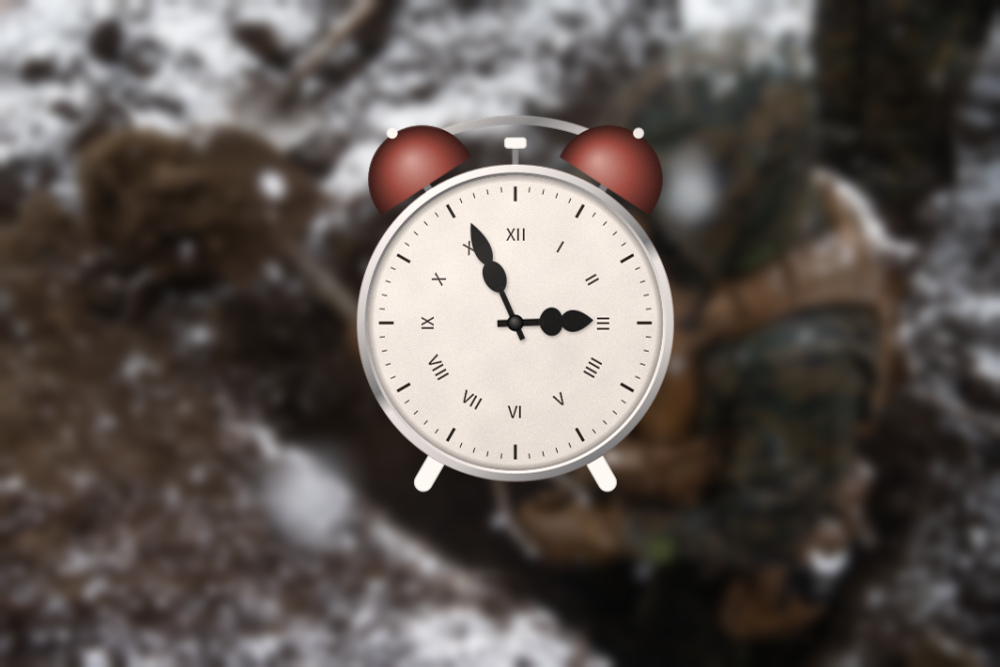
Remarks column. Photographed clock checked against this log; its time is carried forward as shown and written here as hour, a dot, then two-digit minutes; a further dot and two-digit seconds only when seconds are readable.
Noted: 2.56
